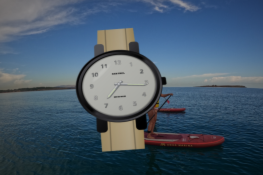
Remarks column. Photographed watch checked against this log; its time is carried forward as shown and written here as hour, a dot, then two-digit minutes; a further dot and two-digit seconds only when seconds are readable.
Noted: 7.16
